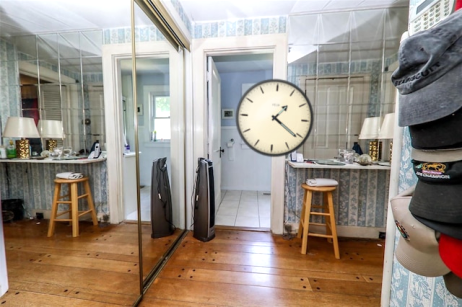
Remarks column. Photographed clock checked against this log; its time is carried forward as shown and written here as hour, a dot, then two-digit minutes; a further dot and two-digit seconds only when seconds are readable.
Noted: 1.21
